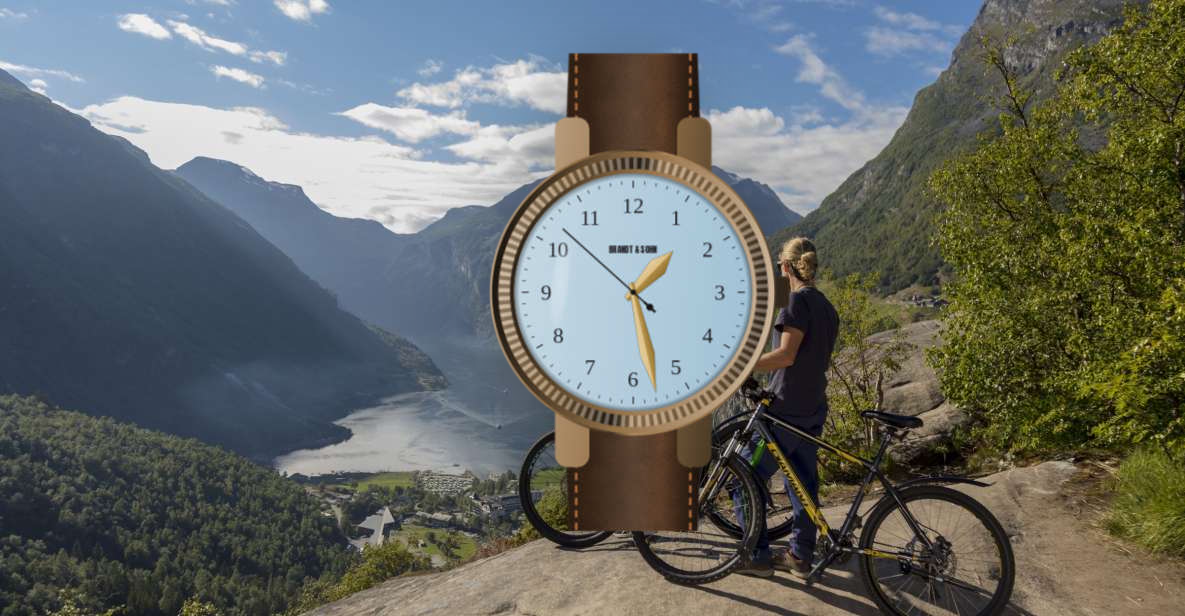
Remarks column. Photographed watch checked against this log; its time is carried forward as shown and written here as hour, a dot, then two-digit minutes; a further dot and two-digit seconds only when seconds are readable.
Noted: 1.27.52
